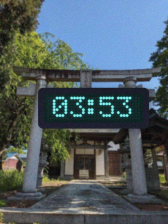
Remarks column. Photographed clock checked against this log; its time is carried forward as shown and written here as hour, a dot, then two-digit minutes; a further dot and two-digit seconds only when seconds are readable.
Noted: 3.53
